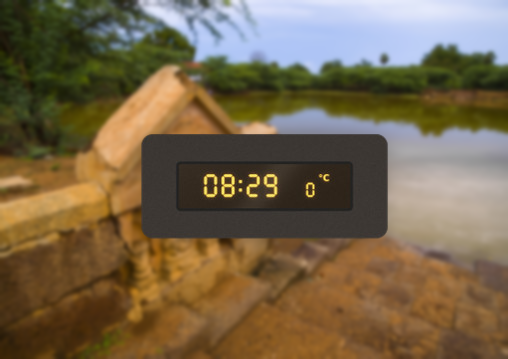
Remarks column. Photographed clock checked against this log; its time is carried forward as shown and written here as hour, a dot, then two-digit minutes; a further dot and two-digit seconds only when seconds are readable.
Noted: 8.29
